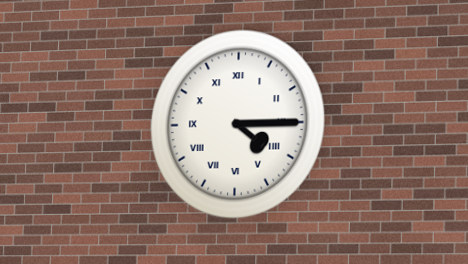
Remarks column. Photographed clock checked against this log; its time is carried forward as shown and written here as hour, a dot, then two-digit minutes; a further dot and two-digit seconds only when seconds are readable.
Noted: 4.15
